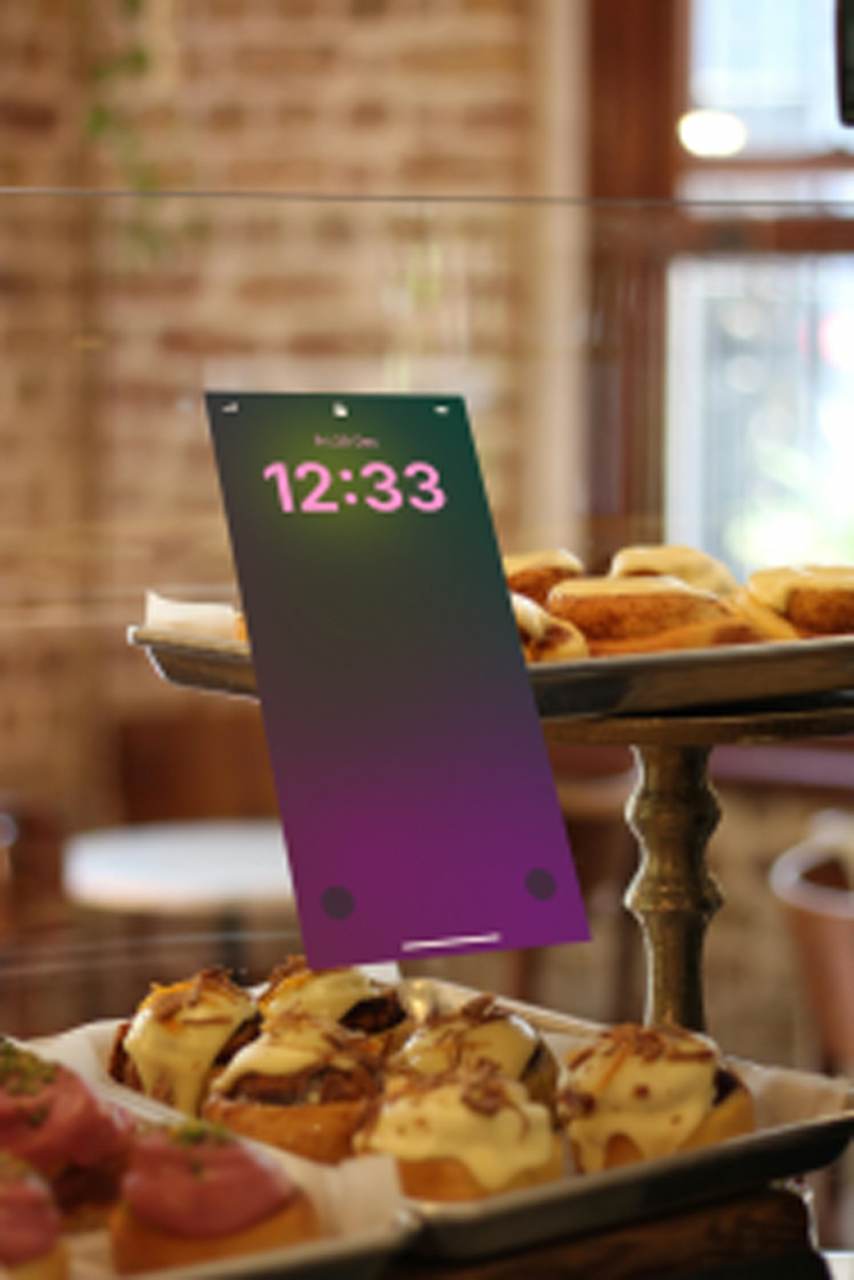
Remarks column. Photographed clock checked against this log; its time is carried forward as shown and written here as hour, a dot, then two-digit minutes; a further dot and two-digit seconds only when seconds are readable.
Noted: 12.33
